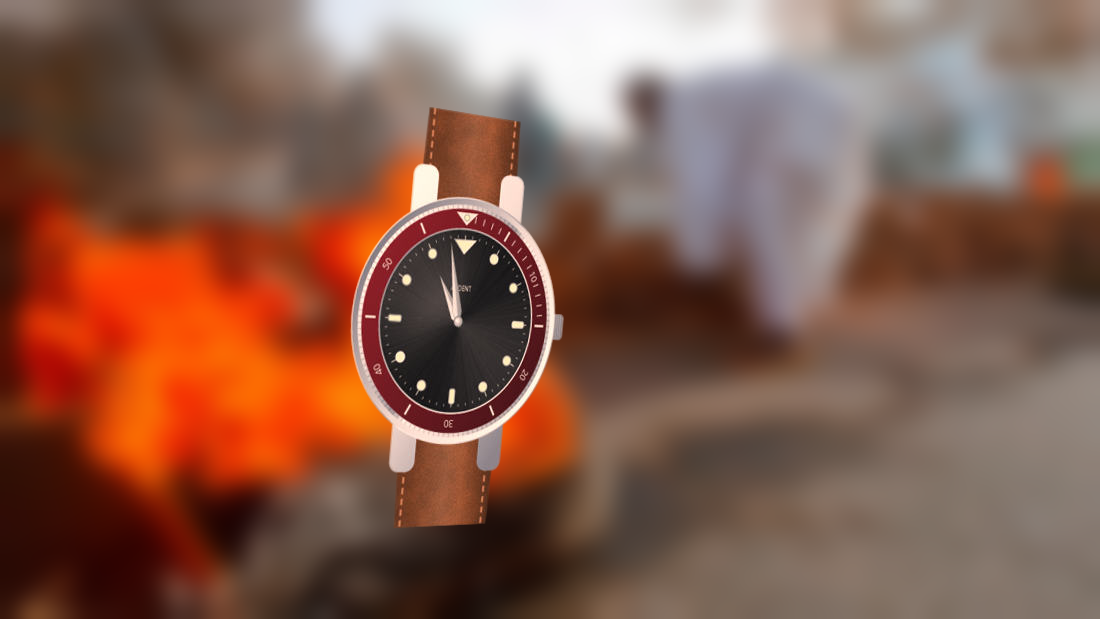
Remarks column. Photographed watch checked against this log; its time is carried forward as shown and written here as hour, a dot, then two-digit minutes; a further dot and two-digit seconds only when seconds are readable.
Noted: 10.58
